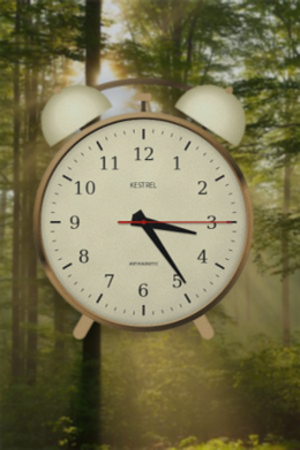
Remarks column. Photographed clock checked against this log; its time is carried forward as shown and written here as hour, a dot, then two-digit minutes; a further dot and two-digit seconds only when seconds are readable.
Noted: 3.24.15
